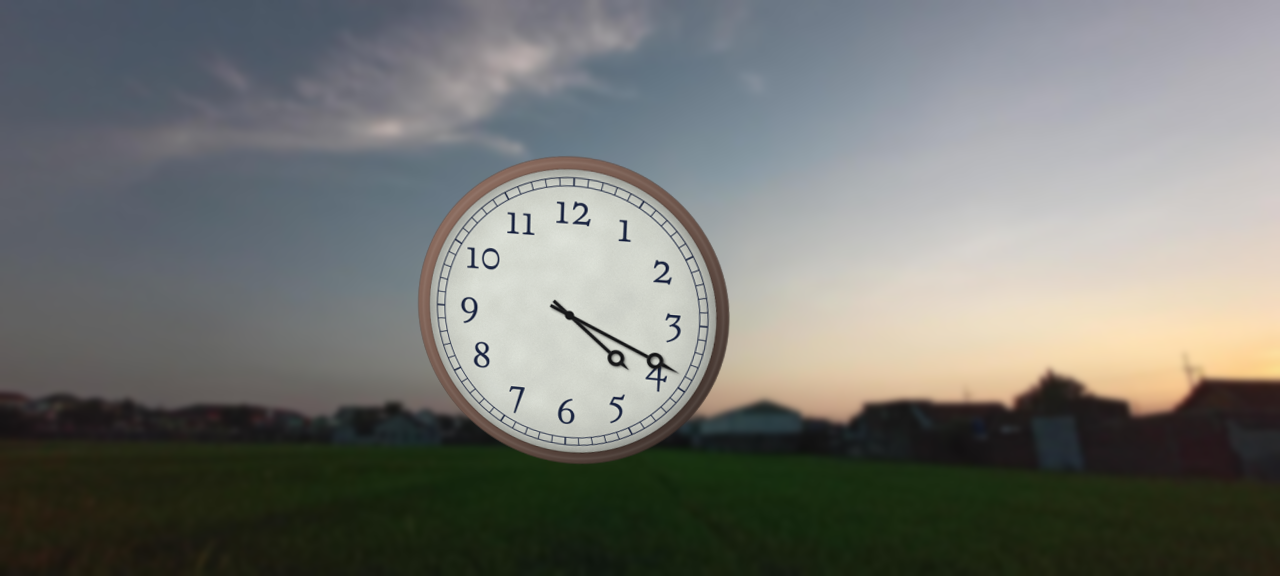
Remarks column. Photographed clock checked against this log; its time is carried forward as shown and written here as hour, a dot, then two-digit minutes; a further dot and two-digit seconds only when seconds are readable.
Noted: 4.19
